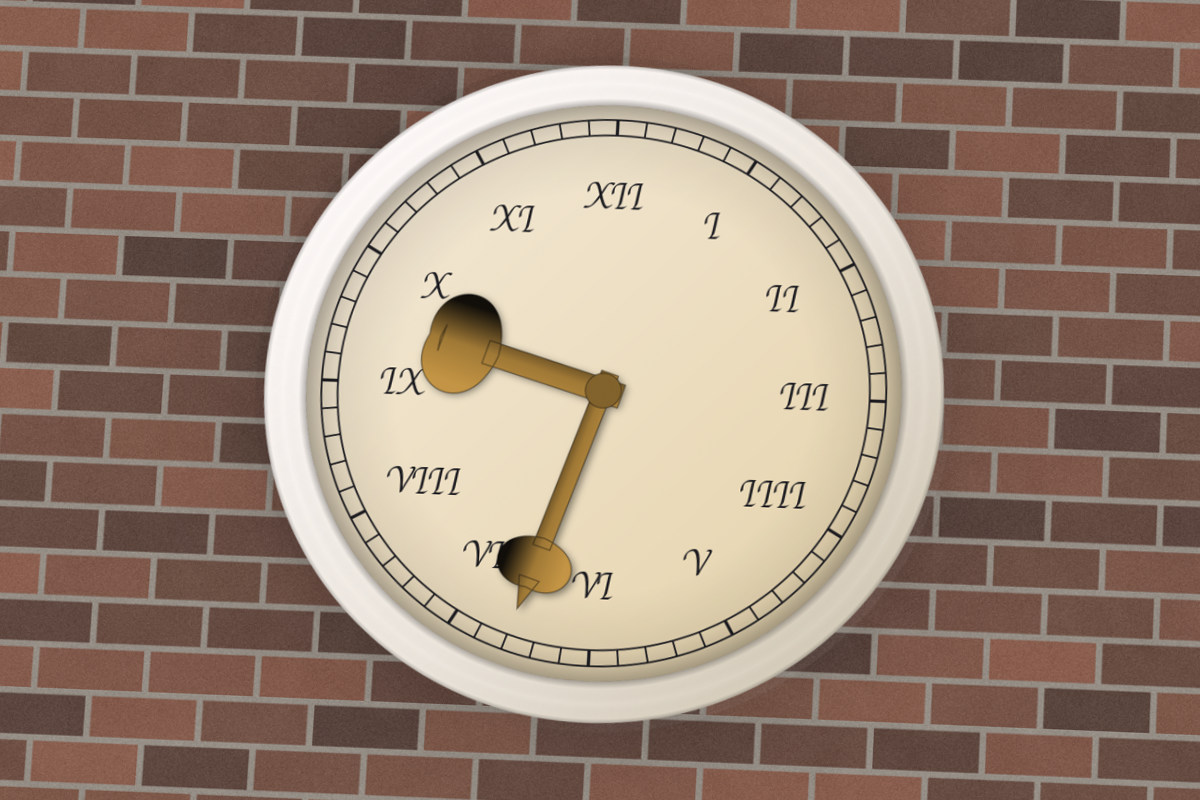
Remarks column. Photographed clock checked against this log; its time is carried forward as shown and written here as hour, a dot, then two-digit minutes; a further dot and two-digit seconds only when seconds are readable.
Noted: 9.33
